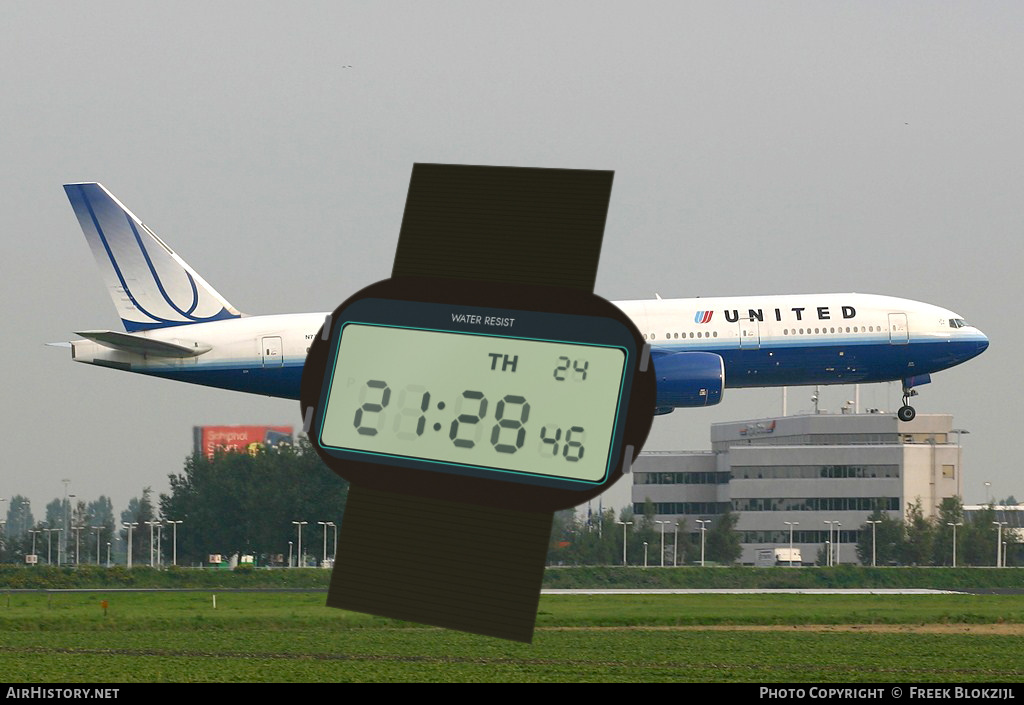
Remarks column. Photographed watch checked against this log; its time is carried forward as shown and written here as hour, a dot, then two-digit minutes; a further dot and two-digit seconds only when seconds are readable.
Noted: 21.28.46
